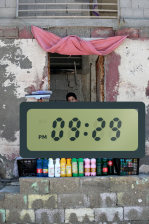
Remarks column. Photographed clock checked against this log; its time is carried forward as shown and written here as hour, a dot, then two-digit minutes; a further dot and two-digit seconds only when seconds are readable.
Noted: 9.29
